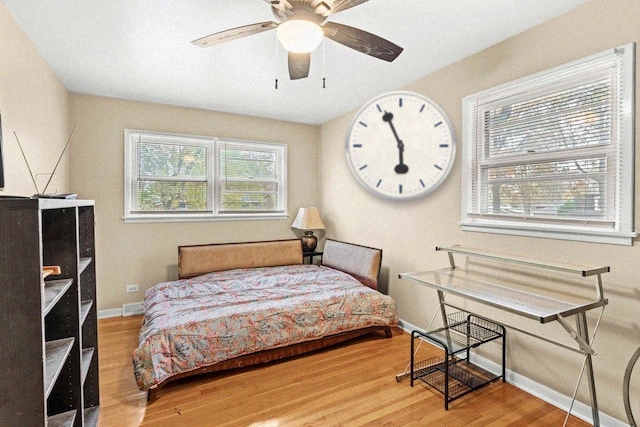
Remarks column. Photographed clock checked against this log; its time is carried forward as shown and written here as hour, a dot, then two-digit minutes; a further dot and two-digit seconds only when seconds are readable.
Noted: 5.56
